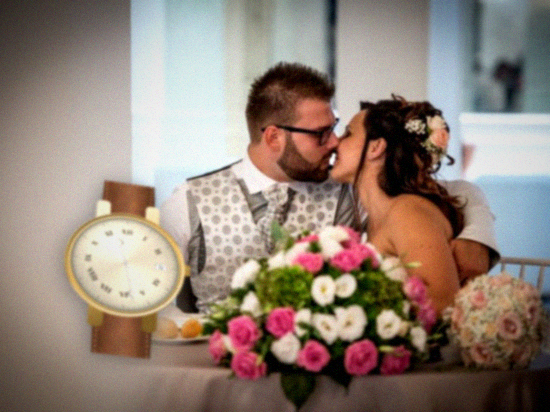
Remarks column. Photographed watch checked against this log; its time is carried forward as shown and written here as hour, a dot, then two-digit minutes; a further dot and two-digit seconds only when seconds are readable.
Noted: 11.28
